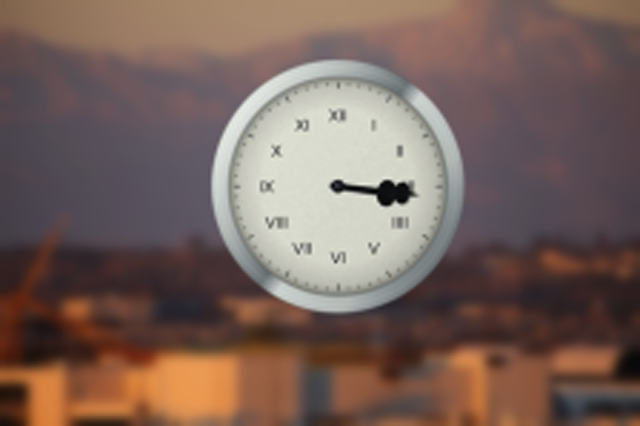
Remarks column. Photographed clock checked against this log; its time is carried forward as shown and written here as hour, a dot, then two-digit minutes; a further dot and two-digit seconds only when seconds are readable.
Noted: 3.16
